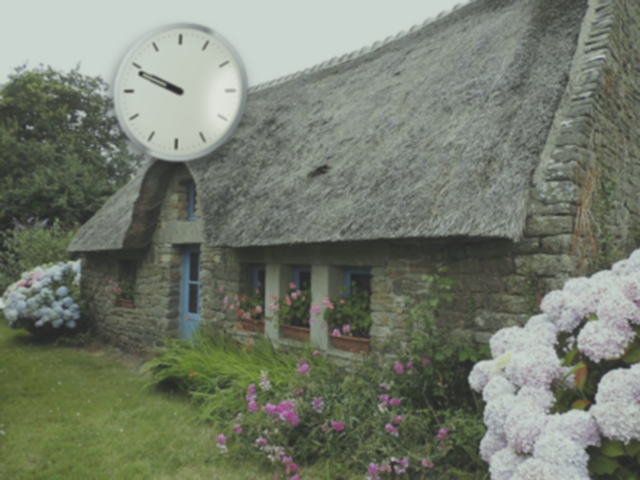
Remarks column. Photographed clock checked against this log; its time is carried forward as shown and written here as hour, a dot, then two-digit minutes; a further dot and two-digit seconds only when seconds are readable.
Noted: 9.49
